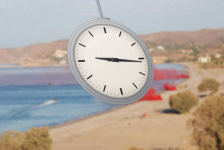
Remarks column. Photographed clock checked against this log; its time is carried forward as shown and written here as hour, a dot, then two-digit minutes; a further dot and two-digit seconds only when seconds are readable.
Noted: 9.16
